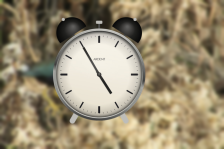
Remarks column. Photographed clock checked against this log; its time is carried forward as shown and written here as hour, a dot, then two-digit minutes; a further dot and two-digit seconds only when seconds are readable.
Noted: 4.55
